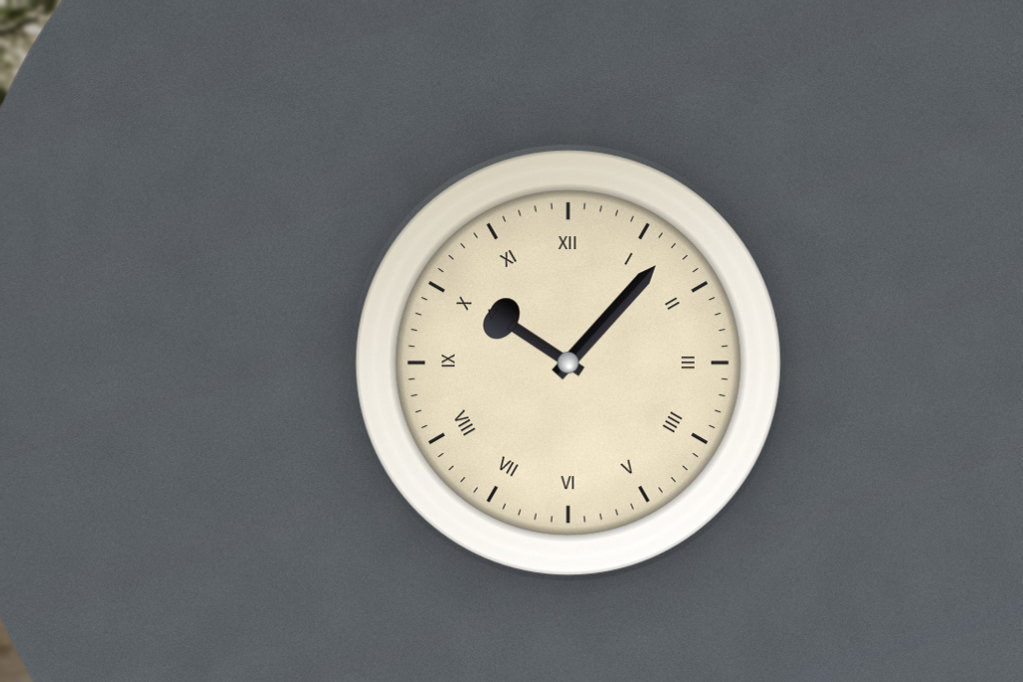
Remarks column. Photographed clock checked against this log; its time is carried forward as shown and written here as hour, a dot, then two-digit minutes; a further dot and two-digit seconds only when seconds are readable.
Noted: 10.07
